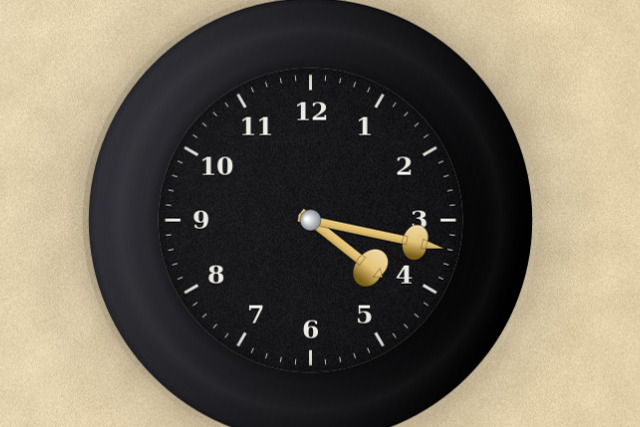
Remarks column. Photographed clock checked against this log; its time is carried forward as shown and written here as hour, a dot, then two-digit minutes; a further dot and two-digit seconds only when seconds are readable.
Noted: 4.17
